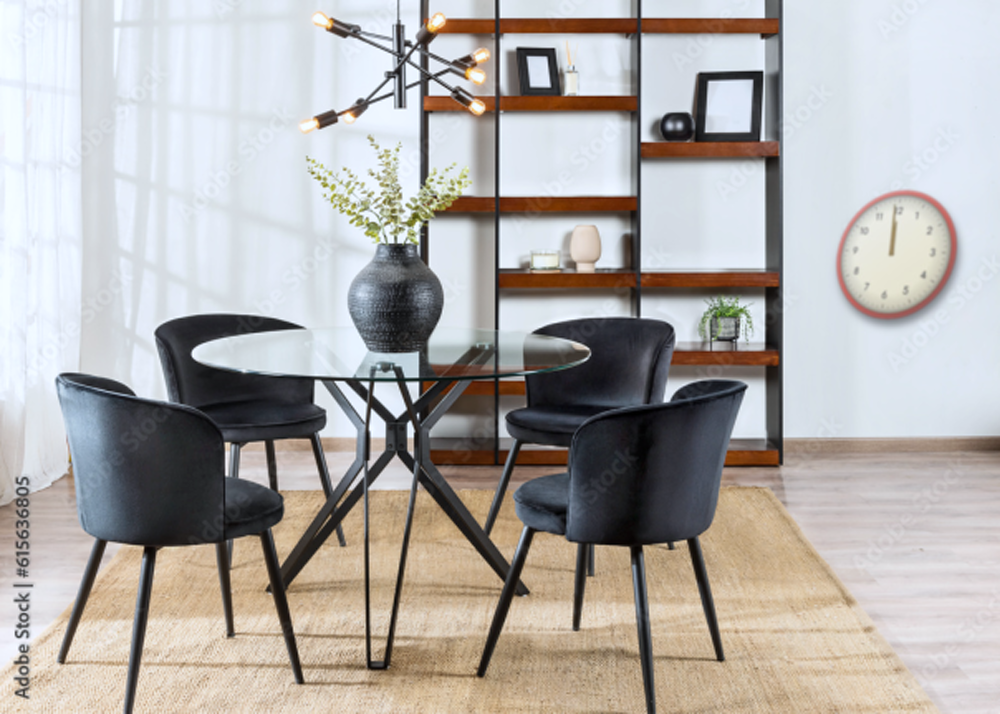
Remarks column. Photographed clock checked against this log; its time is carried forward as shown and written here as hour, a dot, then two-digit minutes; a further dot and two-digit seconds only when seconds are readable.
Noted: 11.59
